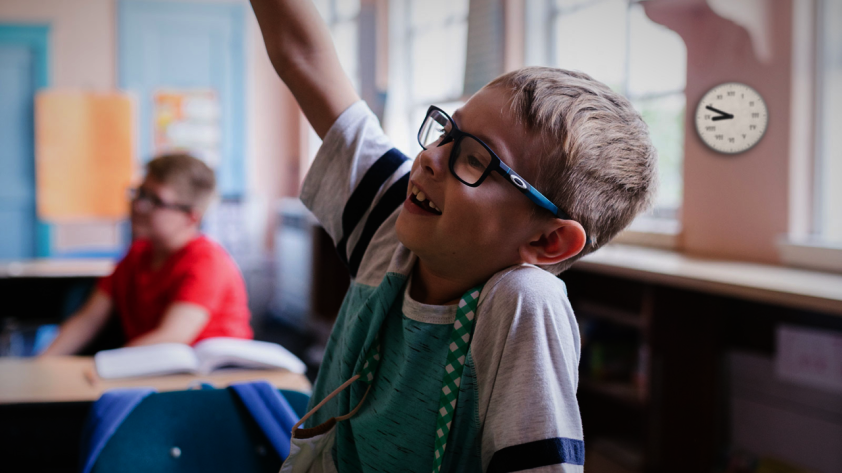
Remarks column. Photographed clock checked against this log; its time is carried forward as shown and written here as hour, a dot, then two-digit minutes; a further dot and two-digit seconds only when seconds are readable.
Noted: 8.49
